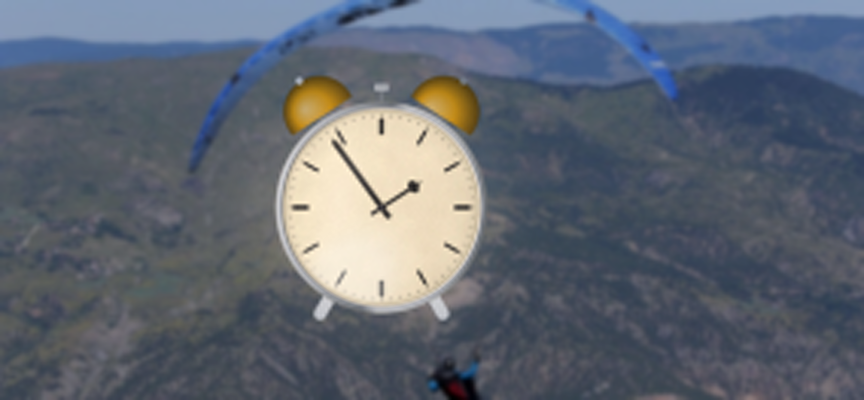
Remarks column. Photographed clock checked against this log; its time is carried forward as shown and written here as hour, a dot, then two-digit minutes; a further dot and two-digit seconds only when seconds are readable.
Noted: 1.54
